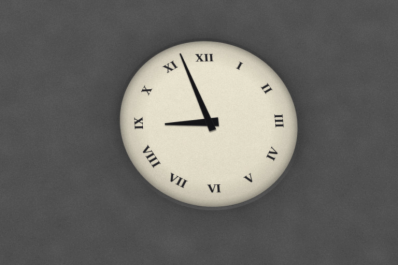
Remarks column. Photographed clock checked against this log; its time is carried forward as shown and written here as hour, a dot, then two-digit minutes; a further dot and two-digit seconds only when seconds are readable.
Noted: 8.57
